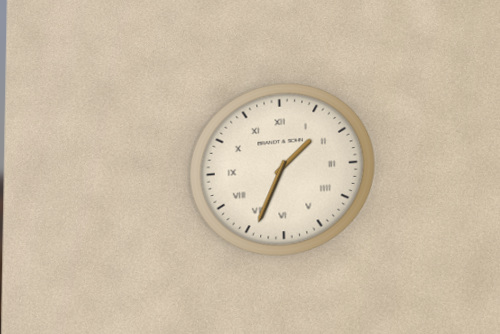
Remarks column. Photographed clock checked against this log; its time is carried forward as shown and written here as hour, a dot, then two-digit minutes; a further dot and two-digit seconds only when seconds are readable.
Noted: 1.34
